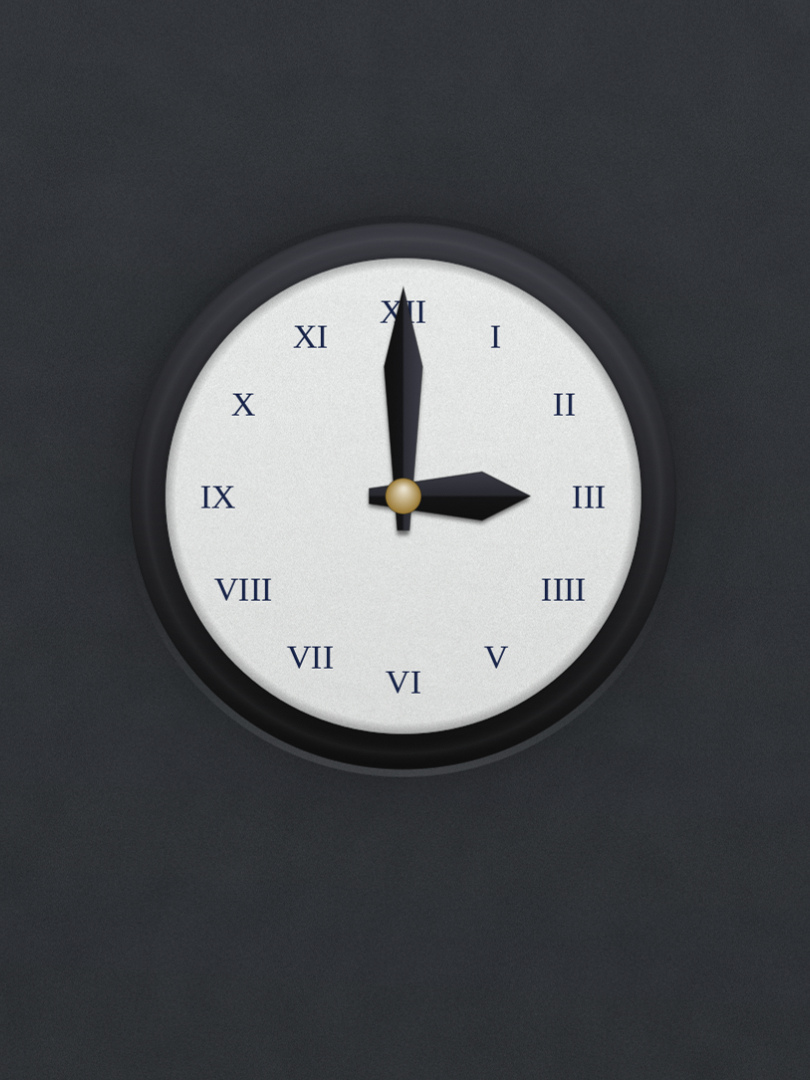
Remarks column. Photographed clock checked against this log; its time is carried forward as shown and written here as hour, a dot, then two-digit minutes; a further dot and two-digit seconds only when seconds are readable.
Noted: 3.00
